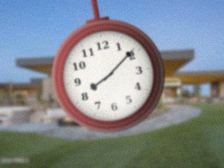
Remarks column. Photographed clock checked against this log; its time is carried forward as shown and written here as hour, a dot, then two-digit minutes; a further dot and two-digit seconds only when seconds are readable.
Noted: 8.09
